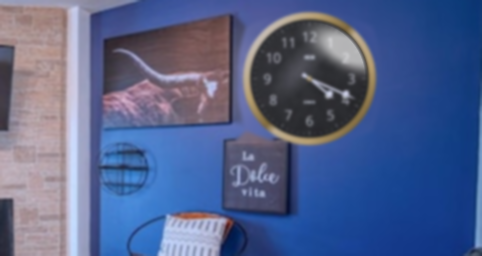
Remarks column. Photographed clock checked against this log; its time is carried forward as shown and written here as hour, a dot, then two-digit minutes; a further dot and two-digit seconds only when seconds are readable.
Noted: 4.19
